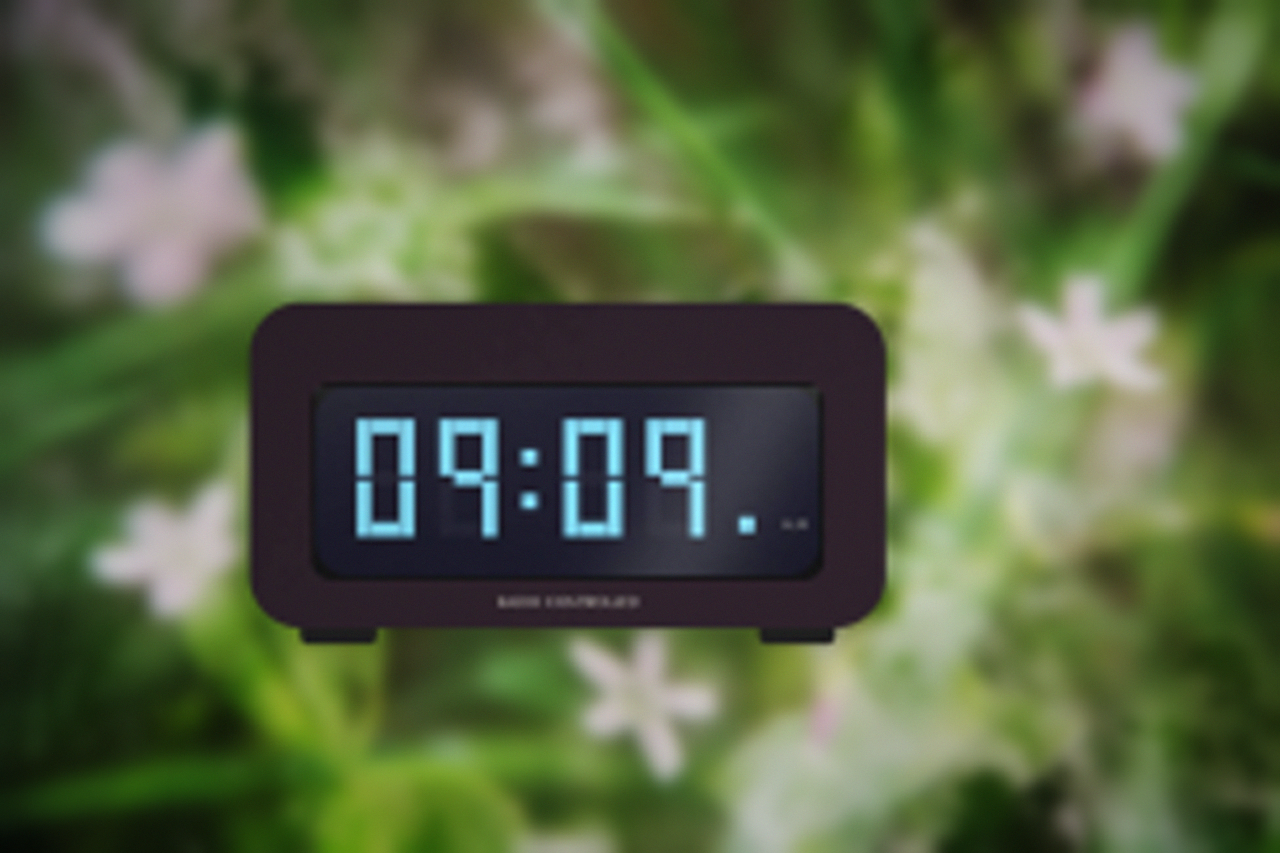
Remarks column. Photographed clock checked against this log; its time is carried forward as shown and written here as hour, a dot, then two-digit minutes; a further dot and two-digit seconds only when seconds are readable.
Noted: 9.09
